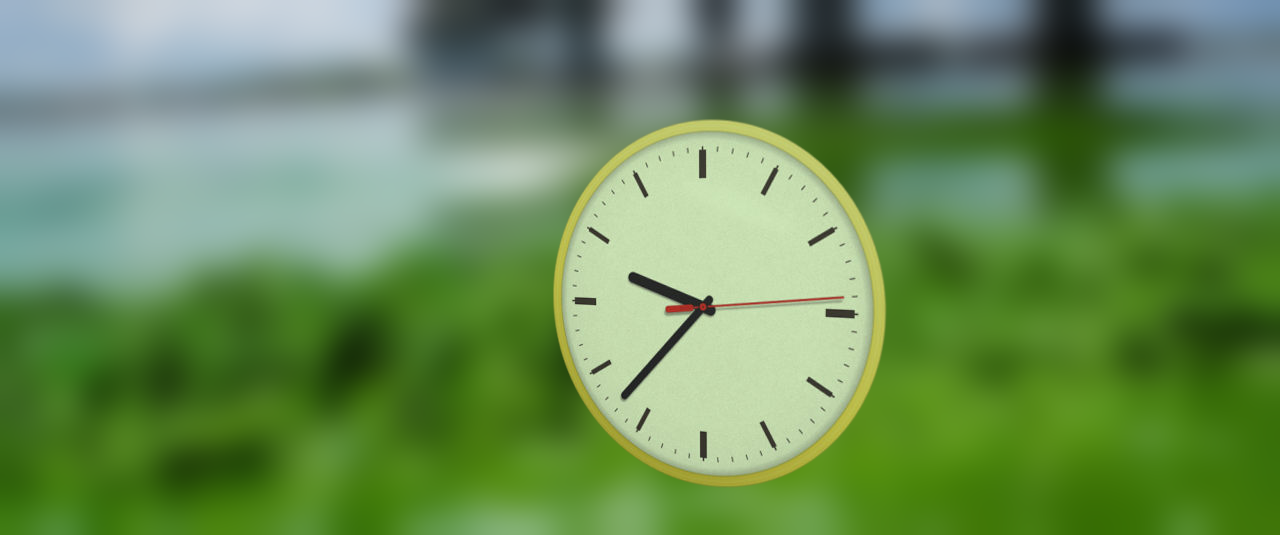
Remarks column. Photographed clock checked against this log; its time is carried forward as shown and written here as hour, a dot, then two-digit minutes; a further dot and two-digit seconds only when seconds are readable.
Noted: 9.37.14
